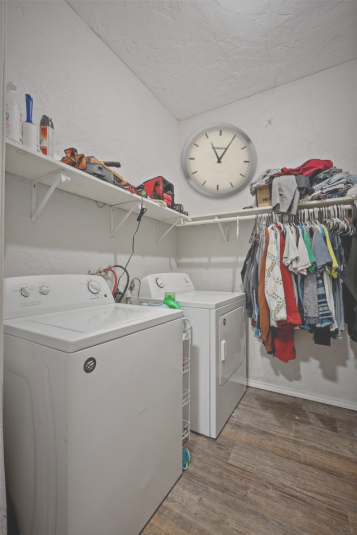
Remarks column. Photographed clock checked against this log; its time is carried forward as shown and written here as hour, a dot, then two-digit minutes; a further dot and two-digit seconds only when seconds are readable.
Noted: 11.05
